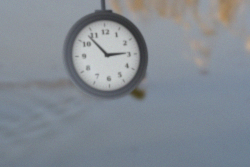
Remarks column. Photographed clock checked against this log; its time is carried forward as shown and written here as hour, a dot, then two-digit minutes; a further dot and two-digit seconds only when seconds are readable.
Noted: 2.53
